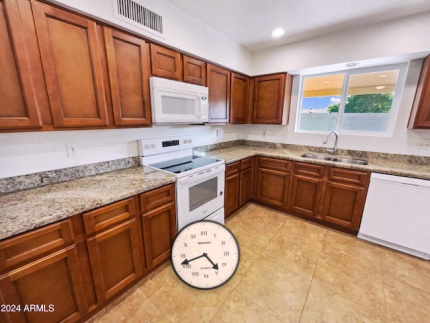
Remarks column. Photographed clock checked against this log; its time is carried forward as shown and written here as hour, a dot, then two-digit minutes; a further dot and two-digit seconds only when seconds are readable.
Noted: 4.42
